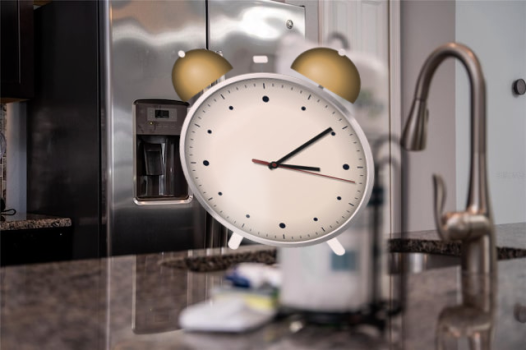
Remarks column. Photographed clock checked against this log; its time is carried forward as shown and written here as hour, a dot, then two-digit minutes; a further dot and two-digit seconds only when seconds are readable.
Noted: 3.09.17
